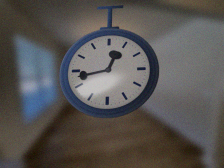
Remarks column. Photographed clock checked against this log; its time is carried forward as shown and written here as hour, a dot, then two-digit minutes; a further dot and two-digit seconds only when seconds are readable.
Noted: 12.43
